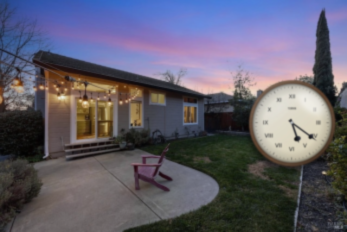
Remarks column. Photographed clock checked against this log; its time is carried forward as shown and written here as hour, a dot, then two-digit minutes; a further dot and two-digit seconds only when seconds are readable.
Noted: 5.21
